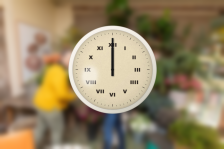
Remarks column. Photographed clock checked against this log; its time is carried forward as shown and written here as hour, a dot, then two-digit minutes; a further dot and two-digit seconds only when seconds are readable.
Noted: 12.00
